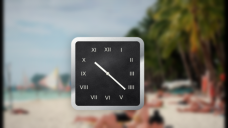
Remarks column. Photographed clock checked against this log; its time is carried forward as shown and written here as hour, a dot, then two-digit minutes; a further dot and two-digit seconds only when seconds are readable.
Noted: 10.22
